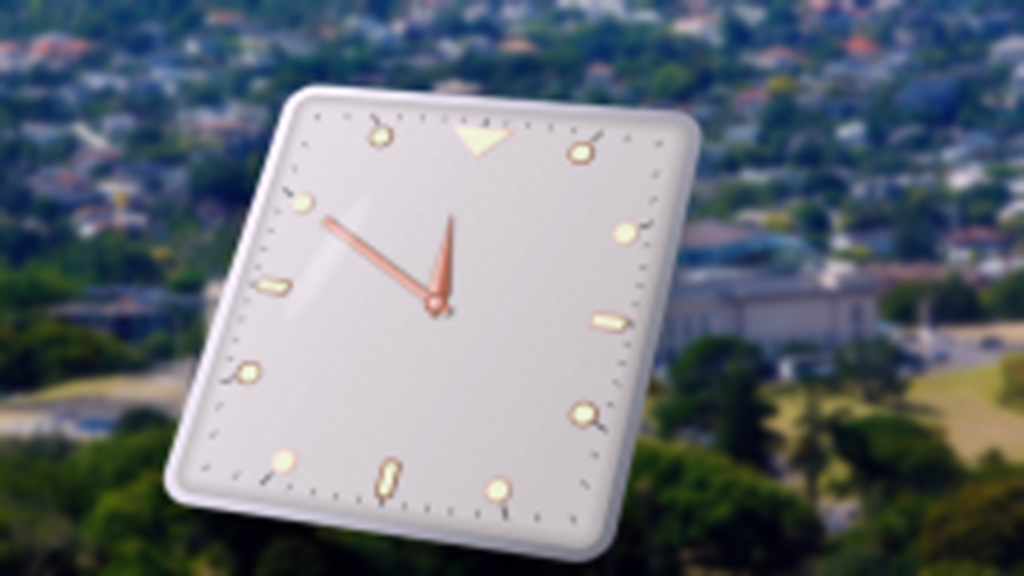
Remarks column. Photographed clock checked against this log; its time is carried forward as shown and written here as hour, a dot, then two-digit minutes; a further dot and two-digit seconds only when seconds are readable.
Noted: 11.50
